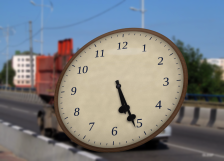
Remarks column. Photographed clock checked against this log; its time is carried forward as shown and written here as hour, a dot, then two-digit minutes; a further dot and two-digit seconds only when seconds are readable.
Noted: 5.26
